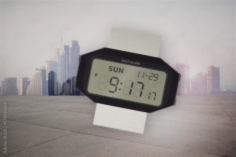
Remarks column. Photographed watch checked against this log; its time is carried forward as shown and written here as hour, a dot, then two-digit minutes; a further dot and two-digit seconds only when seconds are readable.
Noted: 9.17
